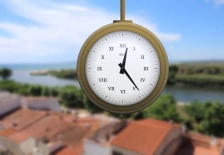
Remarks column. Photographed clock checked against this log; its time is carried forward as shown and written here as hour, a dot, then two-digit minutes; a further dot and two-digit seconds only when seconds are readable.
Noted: 12.24
